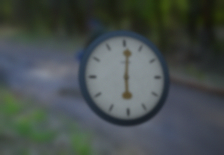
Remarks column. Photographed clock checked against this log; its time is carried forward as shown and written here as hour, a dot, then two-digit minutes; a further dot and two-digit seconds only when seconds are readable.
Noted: 6.01
